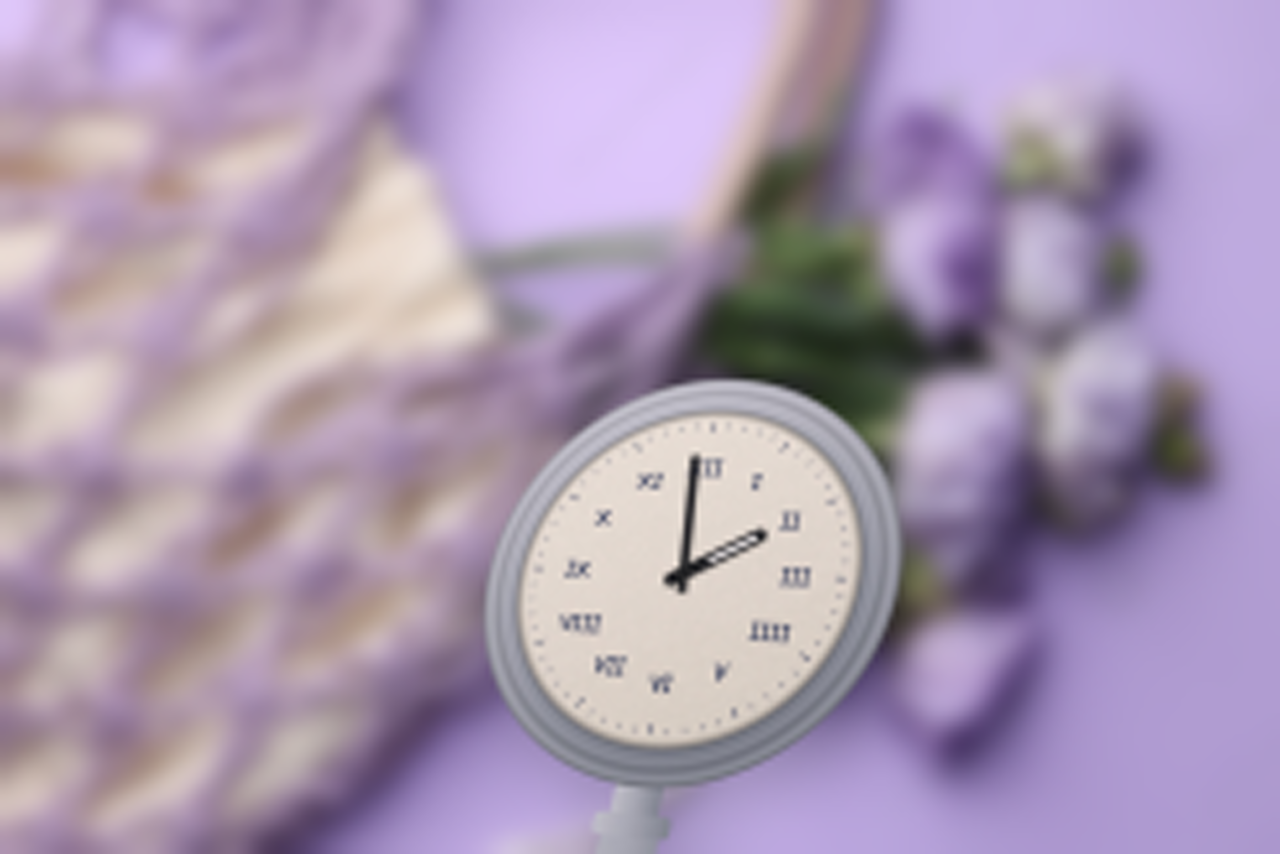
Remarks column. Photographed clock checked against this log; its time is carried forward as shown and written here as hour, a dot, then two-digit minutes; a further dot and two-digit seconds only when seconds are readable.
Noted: 1.59
